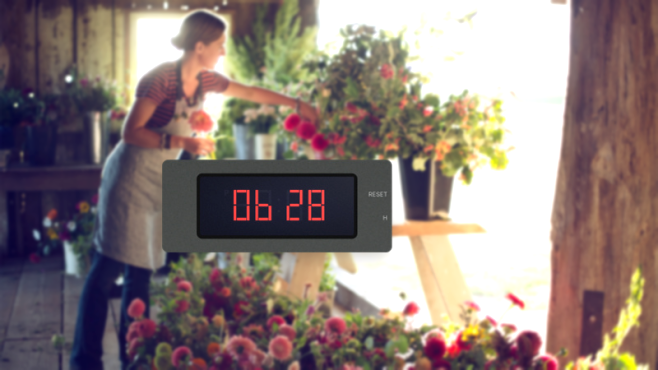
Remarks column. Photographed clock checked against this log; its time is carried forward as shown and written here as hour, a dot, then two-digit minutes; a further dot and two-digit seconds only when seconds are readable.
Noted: 6.28
